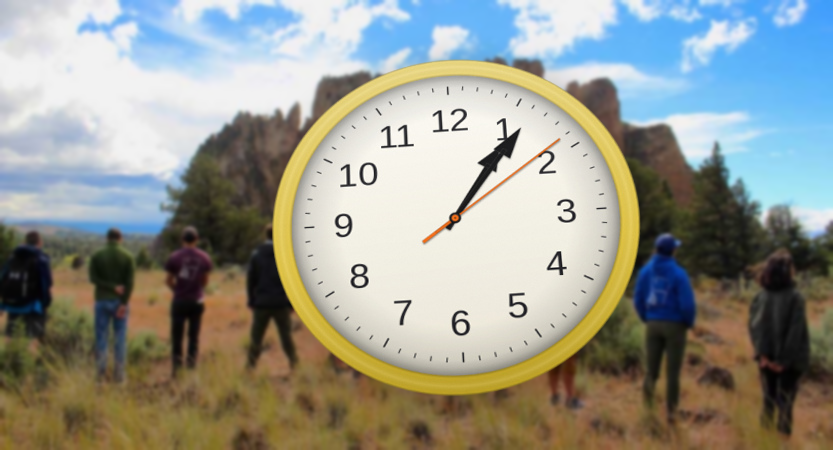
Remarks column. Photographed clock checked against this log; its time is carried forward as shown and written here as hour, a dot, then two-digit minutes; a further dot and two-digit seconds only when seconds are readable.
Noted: 1.06.09
